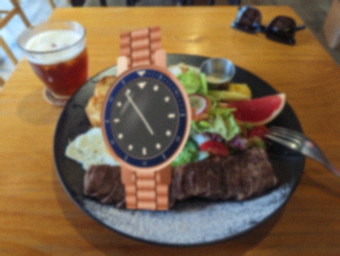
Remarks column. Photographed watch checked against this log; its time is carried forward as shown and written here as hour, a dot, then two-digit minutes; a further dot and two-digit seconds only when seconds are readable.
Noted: 4.54
